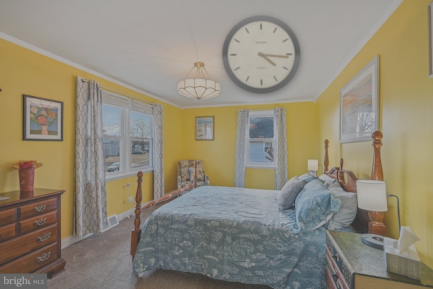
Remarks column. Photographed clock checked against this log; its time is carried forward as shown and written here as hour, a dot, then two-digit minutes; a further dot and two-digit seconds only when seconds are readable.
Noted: 4.16
